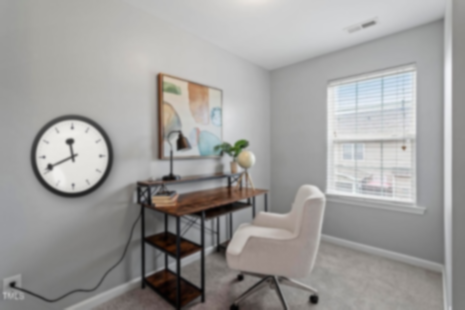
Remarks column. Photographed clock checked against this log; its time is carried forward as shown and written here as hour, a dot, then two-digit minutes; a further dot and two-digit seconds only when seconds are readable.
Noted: 11.41
